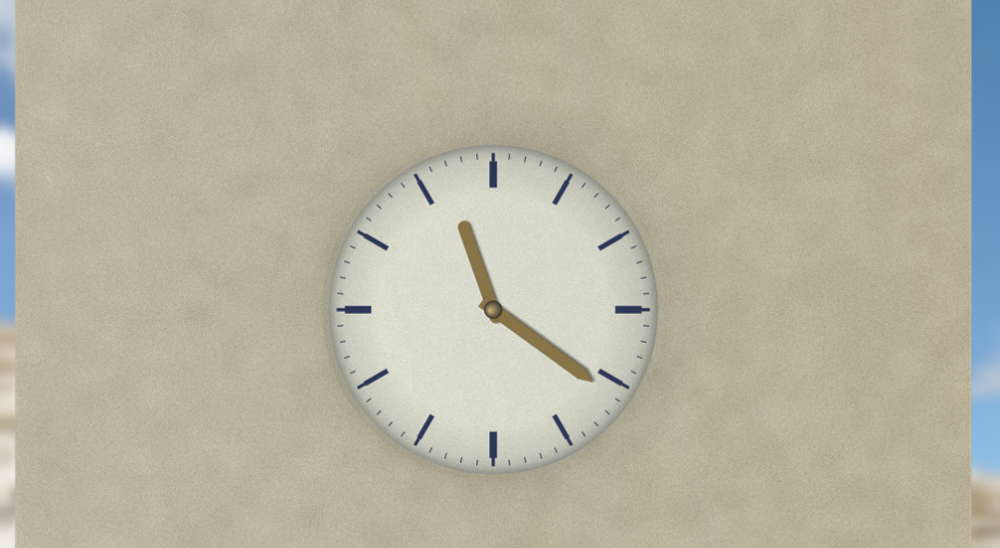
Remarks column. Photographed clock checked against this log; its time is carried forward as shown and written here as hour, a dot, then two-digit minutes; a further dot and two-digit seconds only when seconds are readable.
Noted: 11.21
